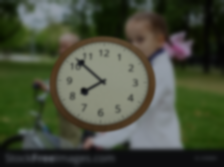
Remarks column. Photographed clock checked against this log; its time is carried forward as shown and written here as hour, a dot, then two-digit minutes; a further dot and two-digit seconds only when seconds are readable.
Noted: 7.52
